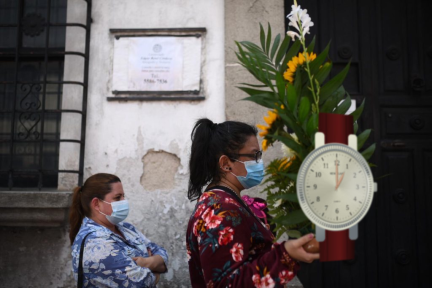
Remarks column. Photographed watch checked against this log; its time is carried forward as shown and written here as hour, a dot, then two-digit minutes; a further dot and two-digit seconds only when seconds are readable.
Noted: 1.00
